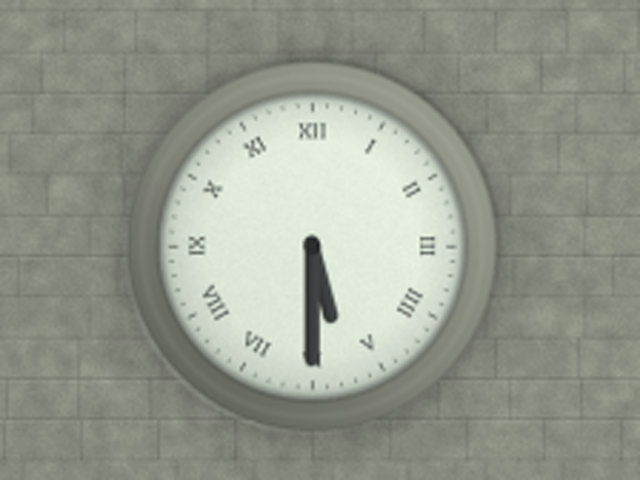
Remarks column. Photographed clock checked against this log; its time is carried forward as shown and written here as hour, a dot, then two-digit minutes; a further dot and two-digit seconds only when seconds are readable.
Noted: 5.30
